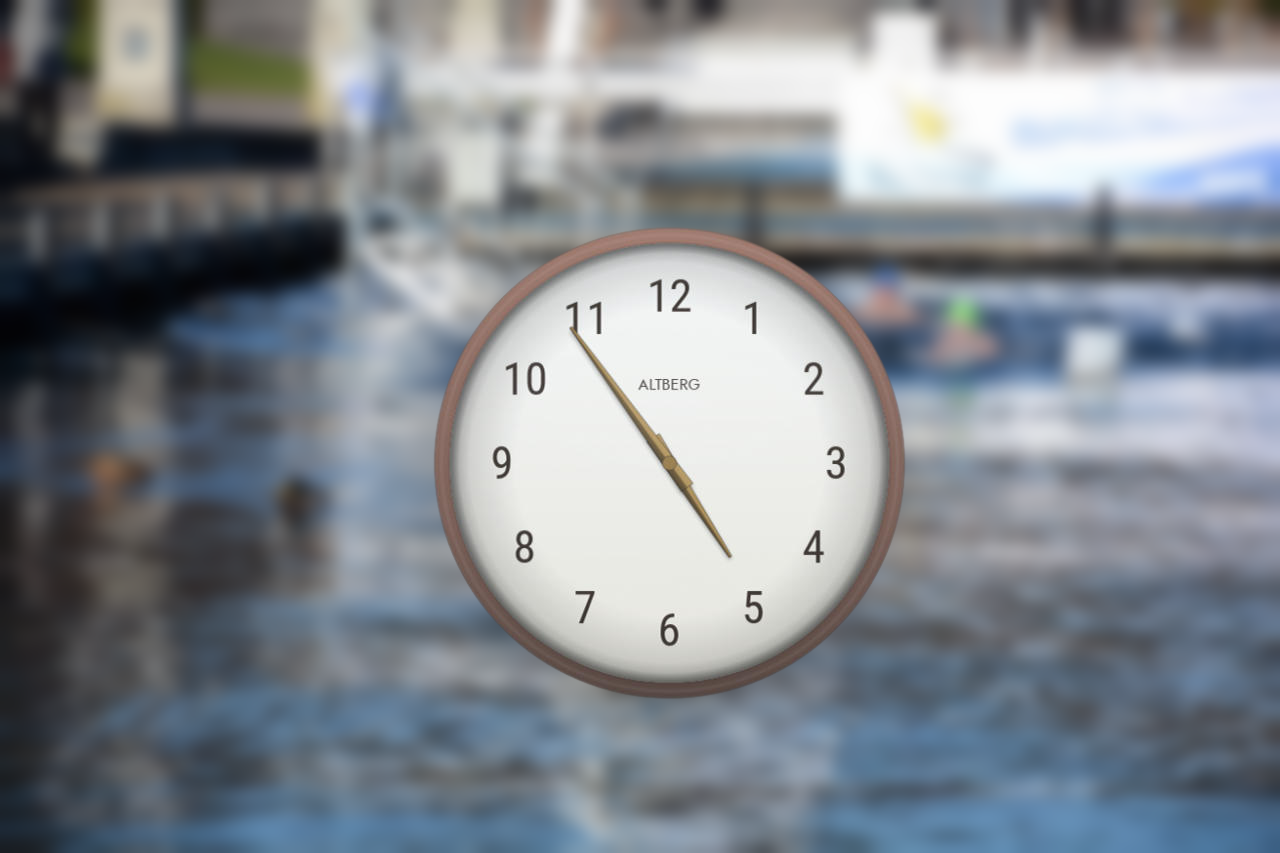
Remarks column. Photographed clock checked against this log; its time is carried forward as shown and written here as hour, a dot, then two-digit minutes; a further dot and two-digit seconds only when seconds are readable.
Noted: 4.54
